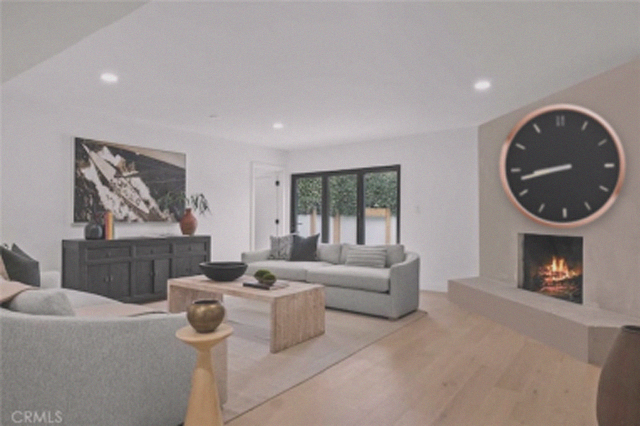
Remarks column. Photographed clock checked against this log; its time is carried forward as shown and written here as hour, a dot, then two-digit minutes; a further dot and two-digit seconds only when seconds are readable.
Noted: 8.43
